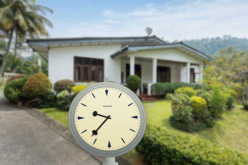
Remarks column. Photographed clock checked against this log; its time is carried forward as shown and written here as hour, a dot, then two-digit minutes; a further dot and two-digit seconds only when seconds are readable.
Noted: 9.37
